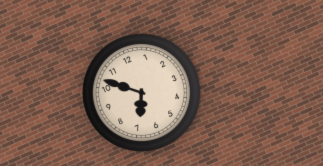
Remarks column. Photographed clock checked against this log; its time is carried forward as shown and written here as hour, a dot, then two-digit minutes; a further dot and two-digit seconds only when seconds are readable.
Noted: 6.52
